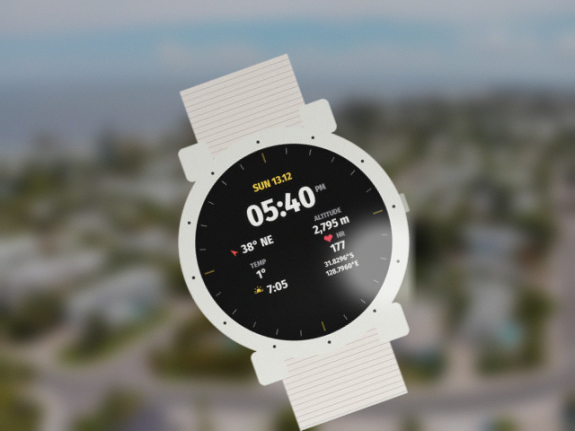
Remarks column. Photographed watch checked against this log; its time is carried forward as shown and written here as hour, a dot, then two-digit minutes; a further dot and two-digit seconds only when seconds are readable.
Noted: 5.40
